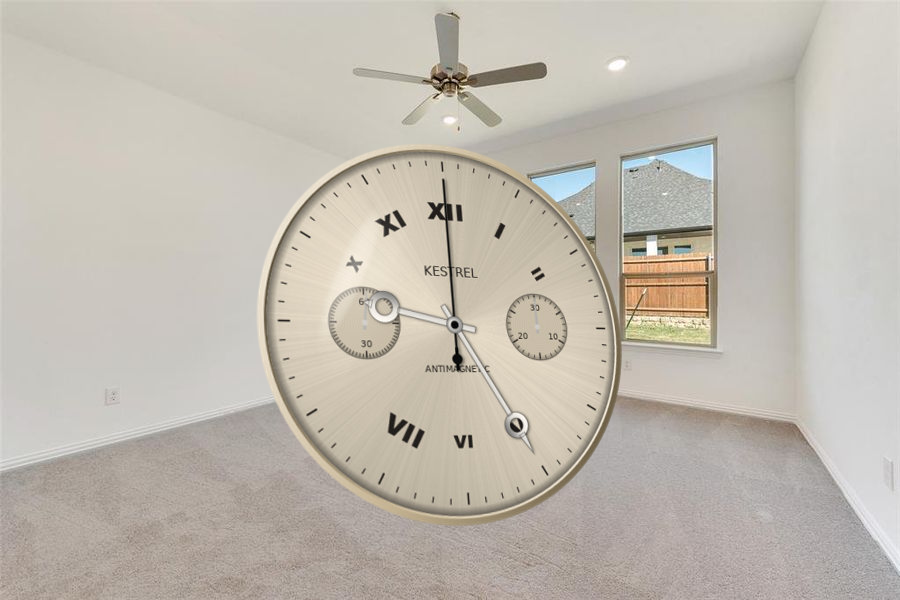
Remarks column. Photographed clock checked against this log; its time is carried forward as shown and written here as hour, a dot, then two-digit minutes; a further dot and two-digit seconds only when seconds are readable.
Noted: 9.25.01
